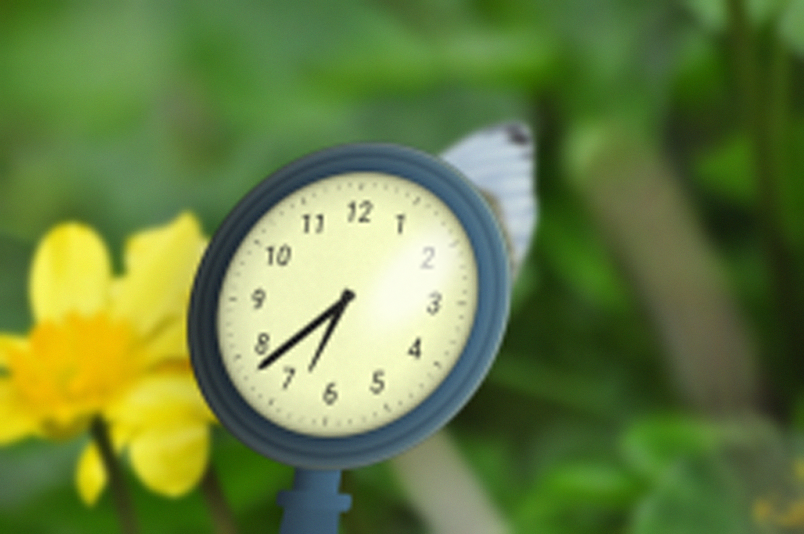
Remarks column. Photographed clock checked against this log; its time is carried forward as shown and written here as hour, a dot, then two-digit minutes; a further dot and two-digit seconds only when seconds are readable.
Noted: 6.38
